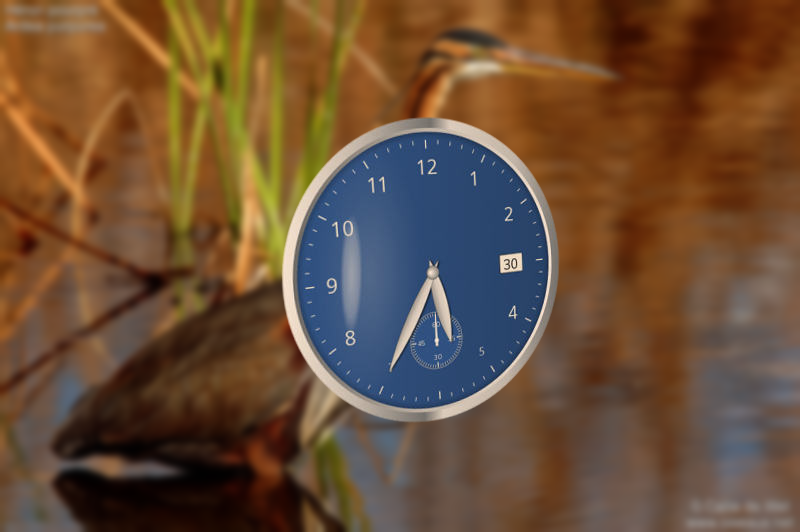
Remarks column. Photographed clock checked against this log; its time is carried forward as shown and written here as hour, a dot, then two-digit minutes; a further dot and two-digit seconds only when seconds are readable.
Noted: 5.35
